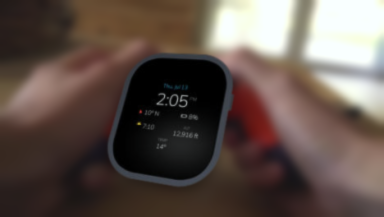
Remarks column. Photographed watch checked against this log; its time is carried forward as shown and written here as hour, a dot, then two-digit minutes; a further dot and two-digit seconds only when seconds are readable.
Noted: 2.05
